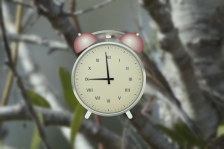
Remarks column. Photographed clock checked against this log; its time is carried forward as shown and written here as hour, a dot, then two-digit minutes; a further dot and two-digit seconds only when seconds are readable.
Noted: 8.59
